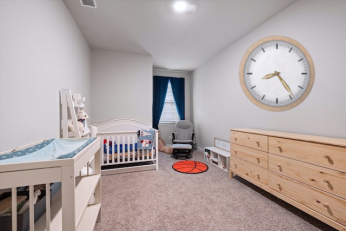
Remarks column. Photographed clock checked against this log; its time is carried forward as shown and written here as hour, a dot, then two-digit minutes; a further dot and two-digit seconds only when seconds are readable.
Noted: 8.24
